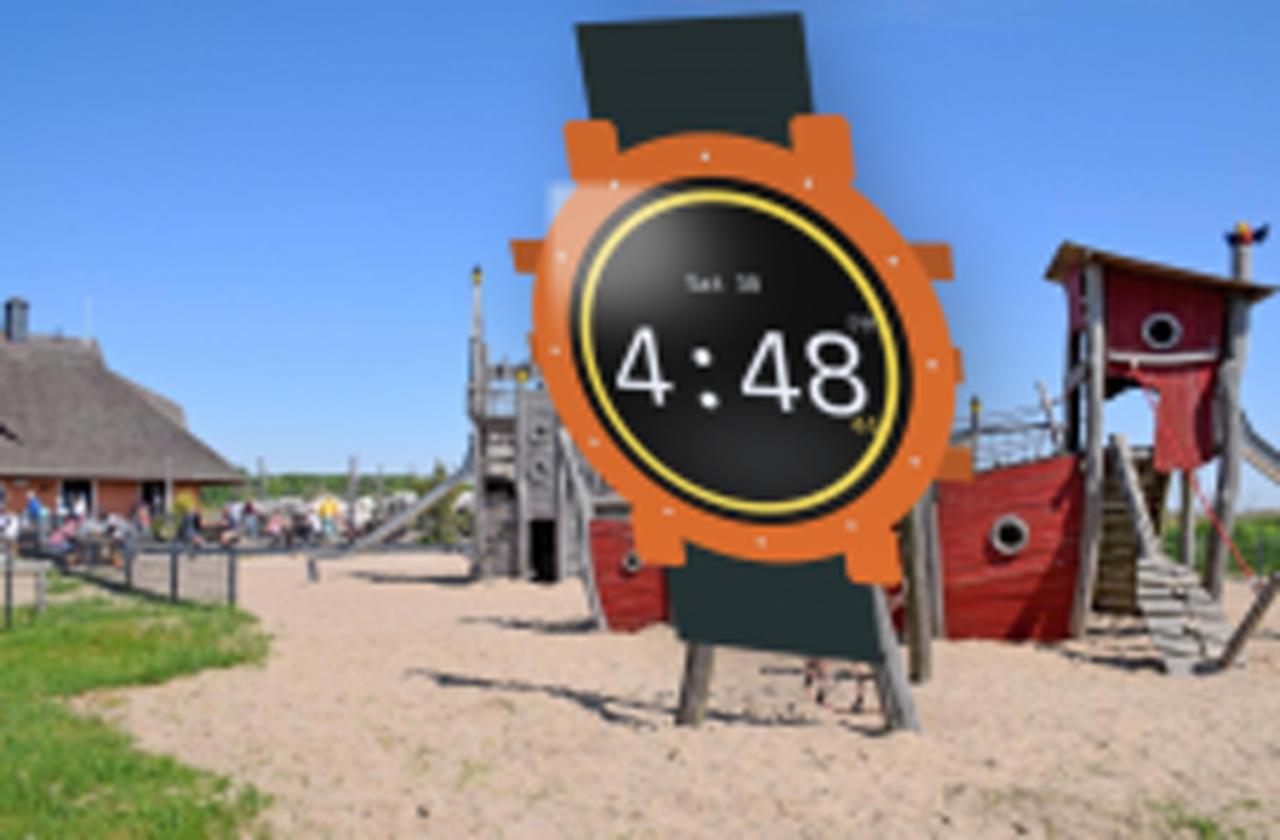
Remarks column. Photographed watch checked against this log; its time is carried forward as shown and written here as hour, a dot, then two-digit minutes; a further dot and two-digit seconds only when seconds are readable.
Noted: 4.48
